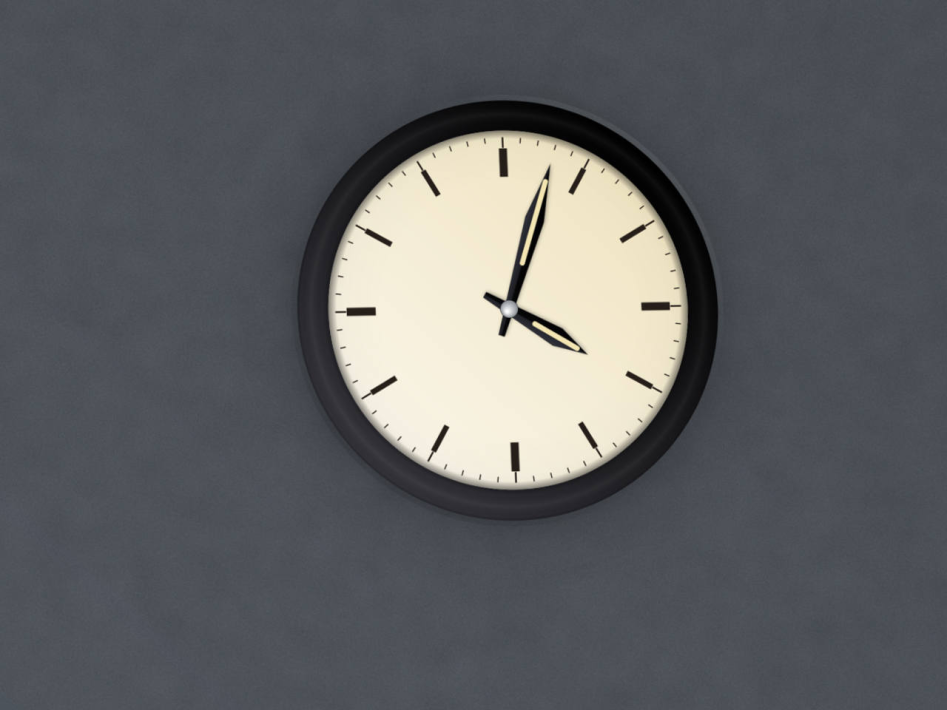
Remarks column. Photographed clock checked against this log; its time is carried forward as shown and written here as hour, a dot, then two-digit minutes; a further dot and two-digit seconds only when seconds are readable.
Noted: 4.03
